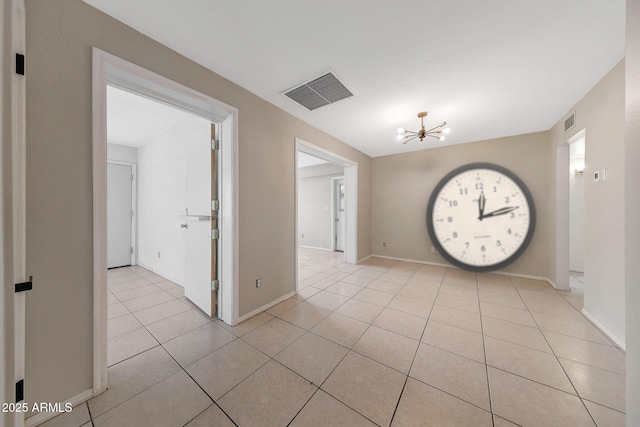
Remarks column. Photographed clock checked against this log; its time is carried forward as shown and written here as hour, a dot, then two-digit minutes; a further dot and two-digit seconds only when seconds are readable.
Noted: 12.13
